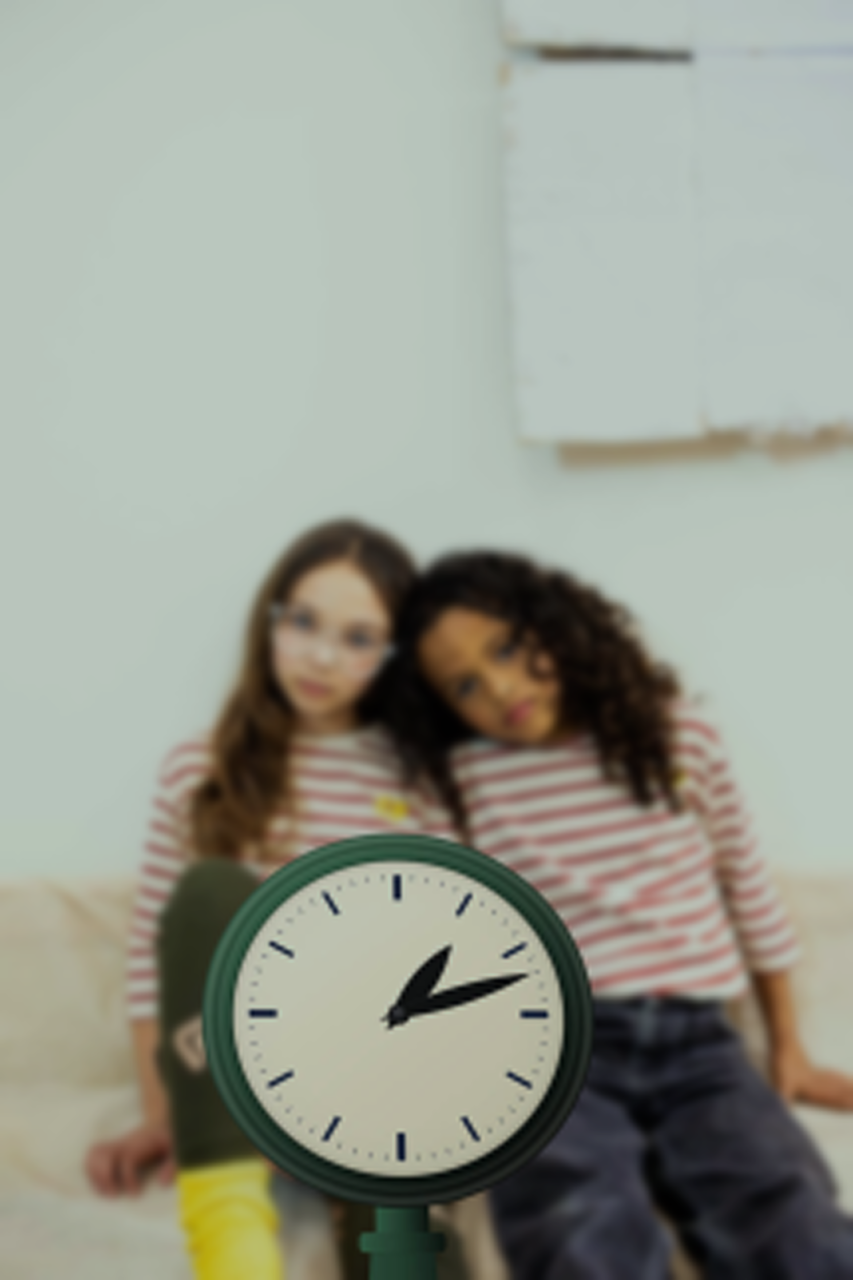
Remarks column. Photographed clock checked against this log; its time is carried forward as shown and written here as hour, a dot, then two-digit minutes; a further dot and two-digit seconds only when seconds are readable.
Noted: 1.12
